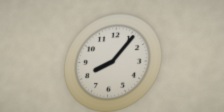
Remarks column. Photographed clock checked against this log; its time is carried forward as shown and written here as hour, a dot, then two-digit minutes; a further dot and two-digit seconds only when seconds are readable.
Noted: 8.06
